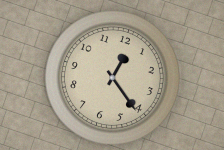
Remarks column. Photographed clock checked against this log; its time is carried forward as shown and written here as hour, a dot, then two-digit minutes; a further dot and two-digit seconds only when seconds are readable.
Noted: 12.21
